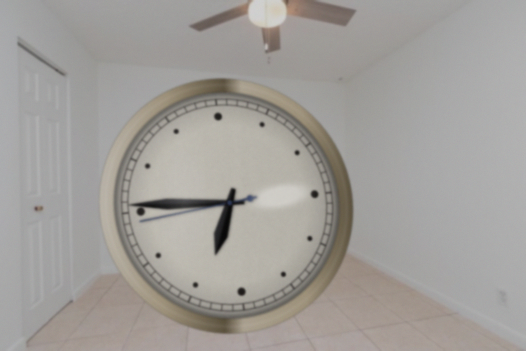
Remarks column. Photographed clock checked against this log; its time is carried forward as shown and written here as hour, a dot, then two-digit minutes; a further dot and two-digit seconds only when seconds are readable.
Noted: 6.45.44
